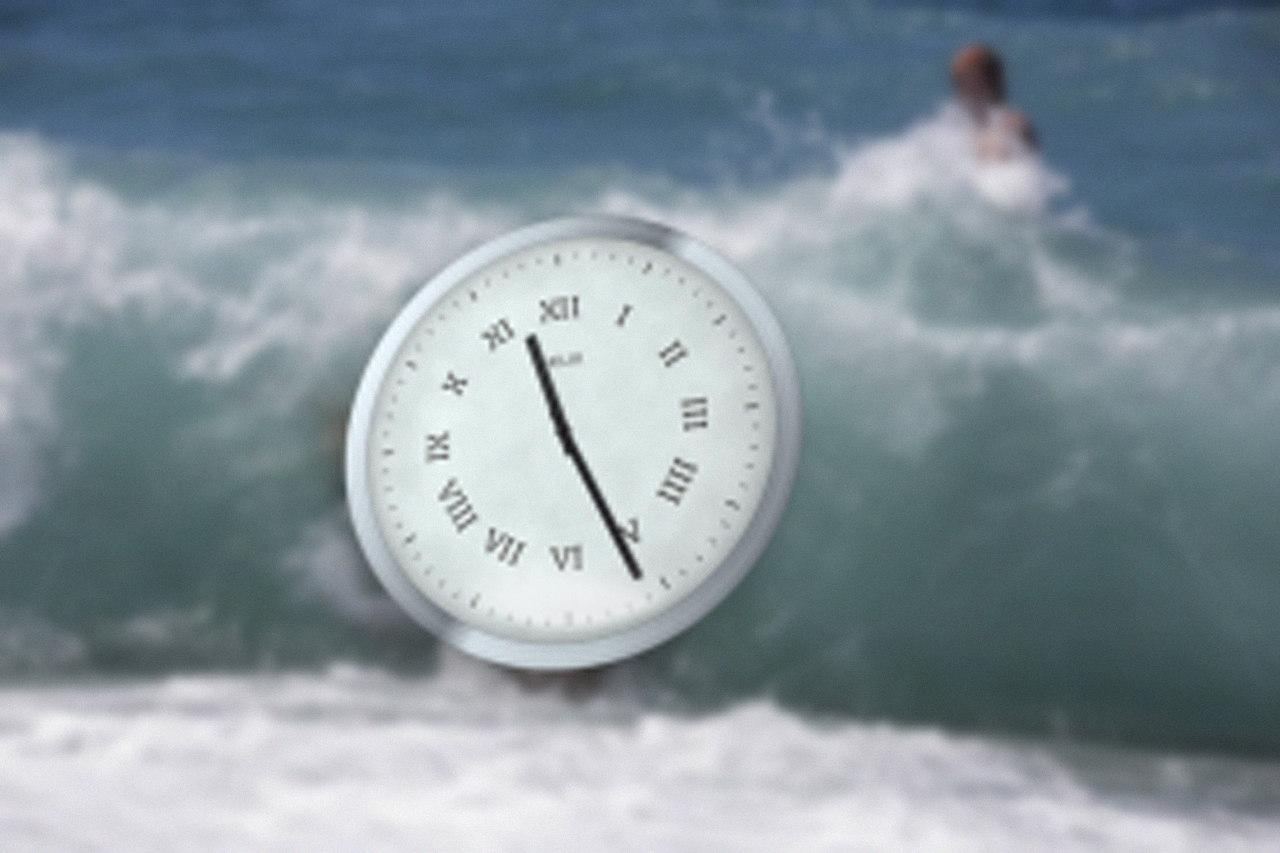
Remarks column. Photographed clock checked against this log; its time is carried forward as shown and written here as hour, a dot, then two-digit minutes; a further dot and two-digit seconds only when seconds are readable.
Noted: 11.26
